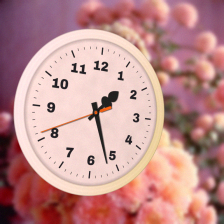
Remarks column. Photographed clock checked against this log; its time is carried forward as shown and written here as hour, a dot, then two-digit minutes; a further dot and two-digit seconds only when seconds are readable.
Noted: 1.26.41
